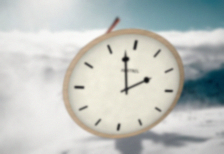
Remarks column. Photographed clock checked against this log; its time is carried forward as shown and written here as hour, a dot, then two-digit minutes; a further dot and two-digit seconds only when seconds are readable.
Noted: 1.58
